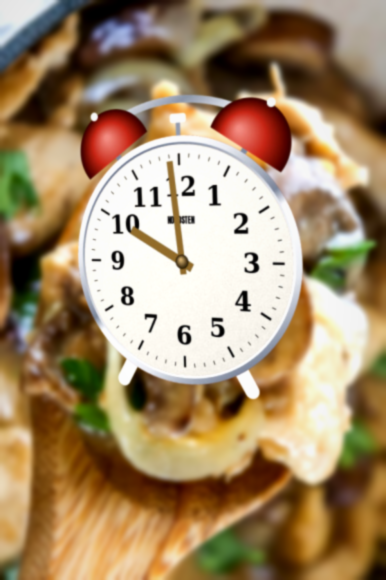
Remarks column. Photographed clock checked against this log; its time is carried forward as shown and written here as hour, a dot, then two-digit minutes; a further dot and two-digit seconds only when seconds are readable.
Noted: 9.59
